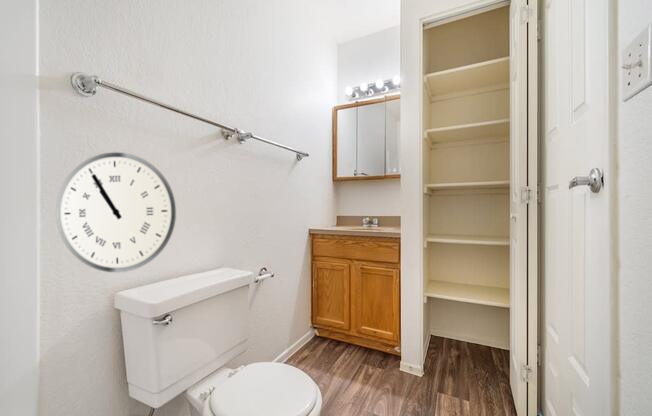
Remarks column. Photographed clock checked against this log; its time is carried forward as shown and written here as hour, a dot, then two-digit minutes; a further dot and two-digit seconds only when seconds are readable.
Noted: 10.55
